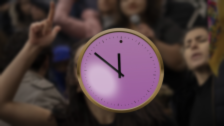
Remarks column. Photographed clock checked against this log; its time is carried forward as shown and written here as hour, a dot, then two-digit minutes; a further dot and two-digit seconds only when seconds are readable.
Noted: 11.51
